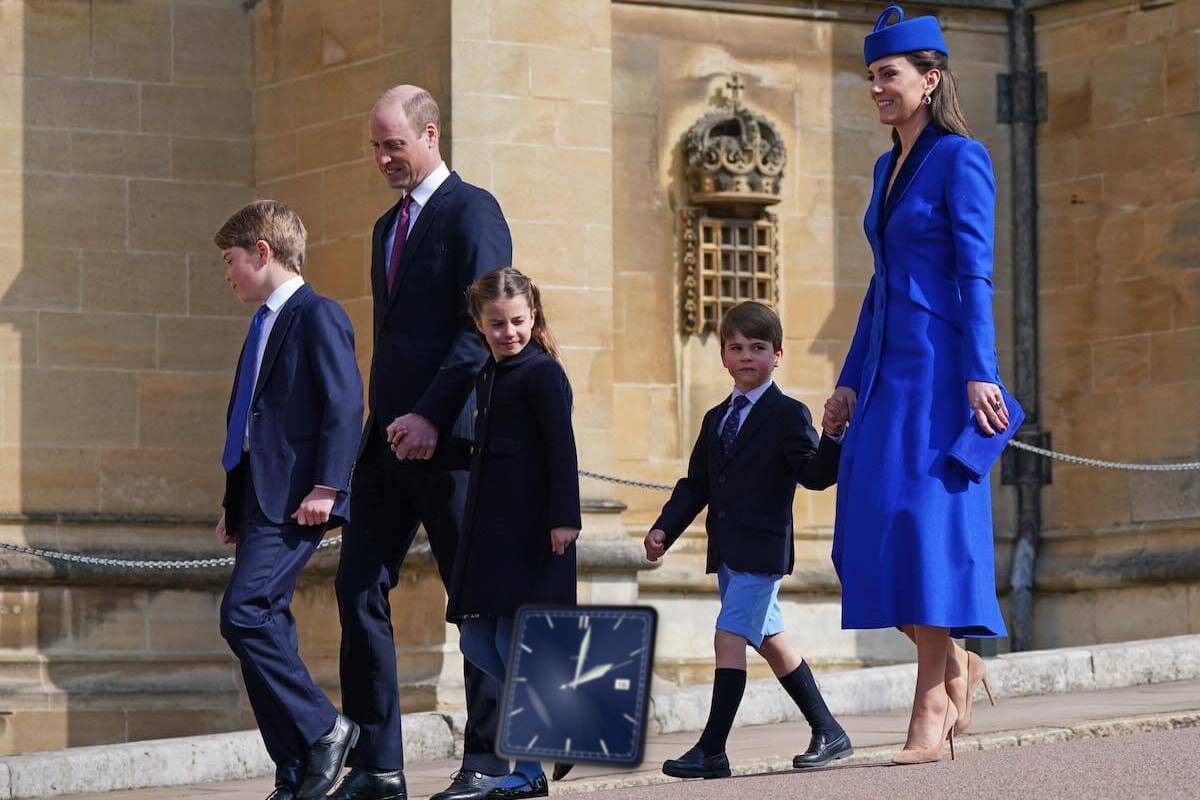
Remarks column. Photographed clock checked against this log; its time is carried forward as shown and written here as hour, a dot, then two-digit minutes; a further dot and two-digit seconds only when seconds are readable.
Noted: 2.01.11
